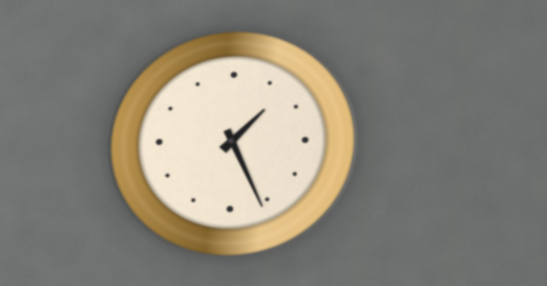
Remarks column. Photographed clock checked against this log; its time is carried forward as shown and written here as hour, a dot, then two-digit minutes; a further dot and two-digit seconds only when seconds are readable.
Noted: 1.26
